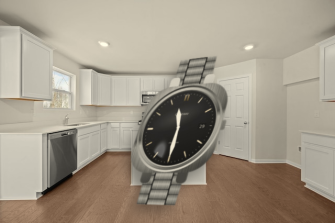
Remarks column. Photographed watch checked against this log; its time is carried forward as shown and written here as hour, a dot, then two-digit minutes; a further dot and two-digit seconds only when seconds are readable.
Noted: 11.30
